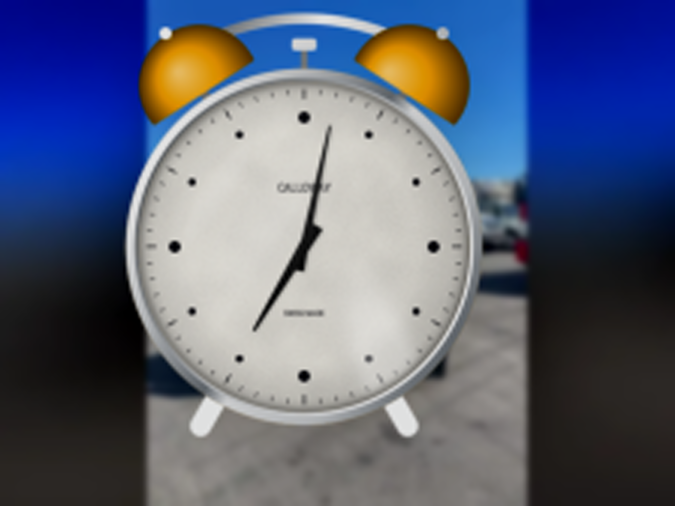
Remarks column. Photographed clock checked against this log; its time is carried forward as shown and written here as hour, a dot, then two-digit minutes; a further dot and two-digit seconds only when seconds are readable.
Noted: 7.02
